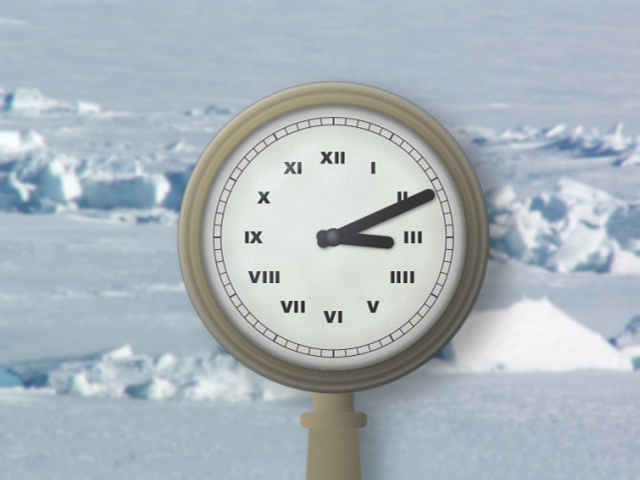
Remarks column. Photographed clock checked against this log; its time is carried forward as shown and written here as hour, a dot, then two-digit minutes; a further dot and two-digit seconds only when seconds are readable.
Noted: 3.11
